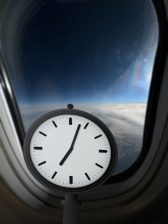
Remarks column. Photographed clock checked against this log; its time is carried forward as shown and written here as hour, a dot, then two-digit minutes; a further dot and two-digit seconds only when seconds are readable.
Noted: 7.03
